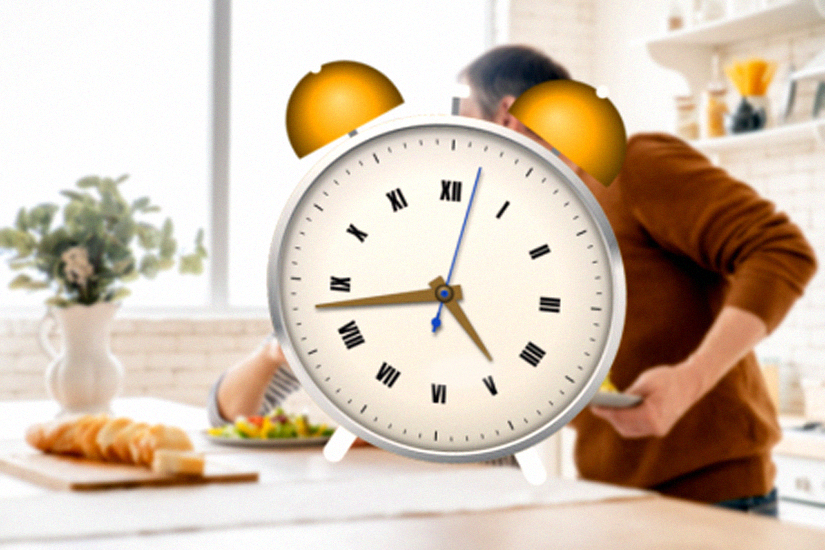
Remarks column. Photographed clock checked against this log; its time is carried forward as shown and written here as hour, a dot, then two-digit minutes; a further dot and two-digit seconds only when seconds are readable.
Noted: 4.43.02
